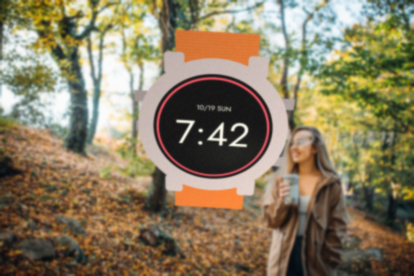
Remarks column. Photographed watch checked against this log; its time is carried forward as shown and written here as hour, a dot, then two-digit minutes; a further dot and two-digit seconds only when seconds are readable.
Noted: 7.42
